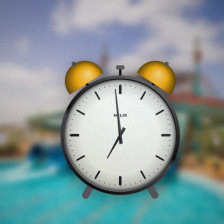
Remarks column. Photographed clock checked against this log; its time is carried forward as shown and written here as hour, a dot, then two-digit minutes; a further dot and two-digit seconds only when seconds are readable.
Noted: 6.59
